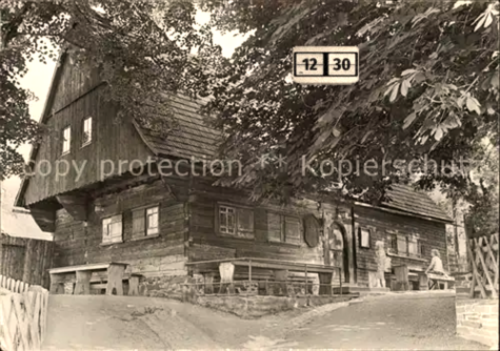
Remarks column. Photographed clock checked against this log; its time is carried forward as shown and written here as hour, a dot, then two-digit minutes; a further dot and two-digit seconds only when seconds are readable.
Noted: 12.30
